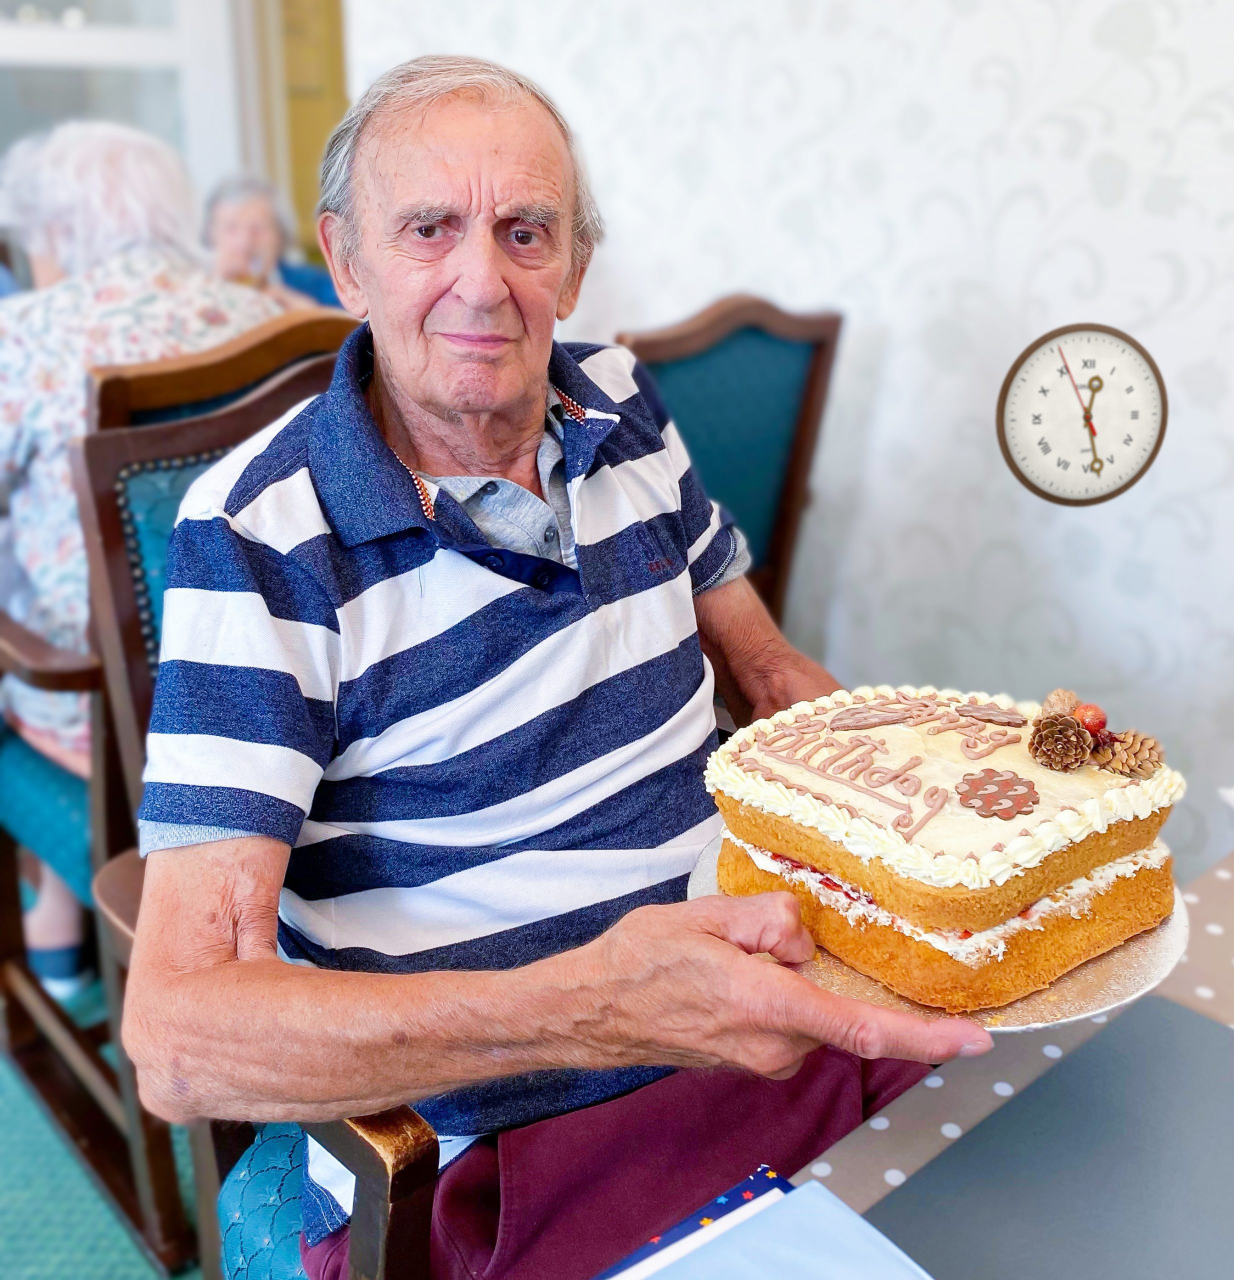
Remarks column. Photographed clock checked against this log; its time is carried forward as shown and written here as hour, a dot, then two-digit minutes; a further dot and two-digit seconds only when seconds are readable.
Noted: 12.27.56
